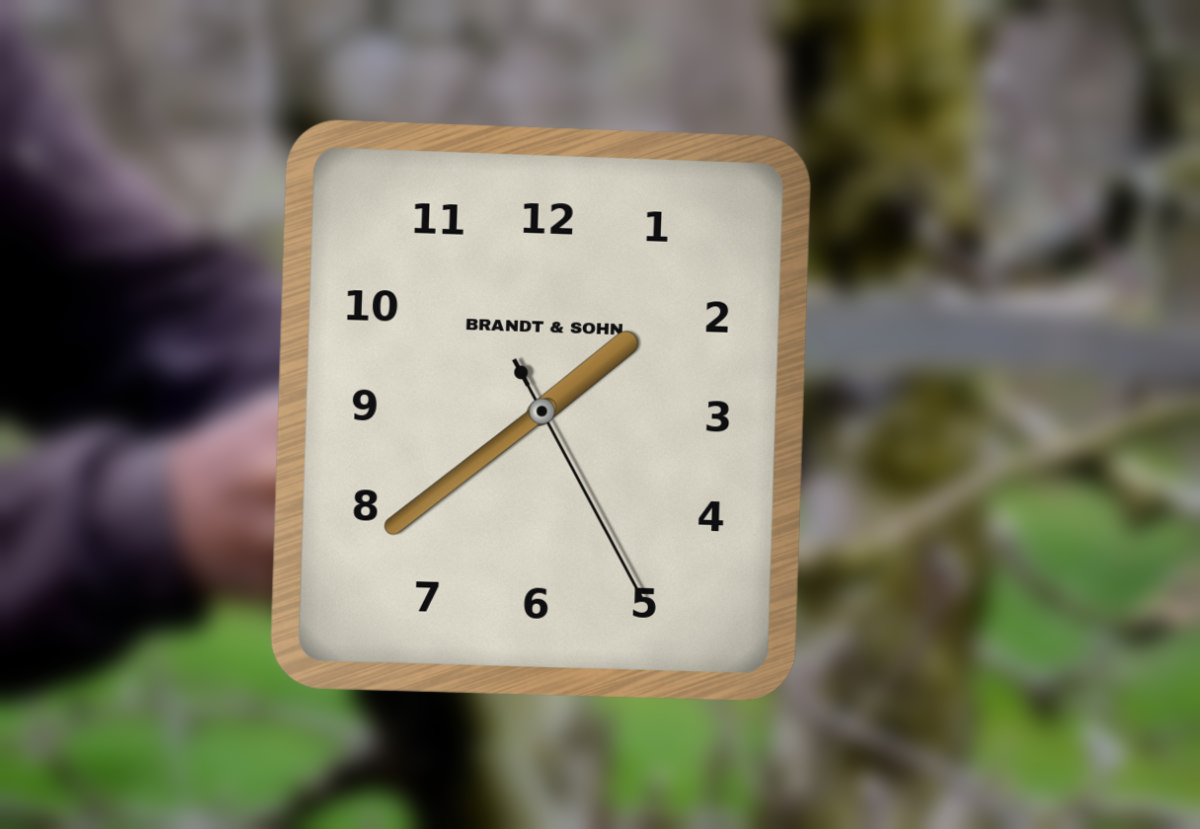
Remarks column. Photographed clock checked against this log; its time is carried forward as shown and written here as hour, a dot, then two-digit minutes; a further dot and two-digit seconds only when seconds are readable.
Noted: 1.38.25
